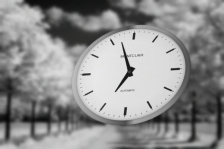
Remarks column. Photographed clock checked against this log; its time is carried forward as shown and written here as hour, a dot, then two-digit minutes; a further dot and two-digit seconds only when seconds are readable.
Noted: 6.57
